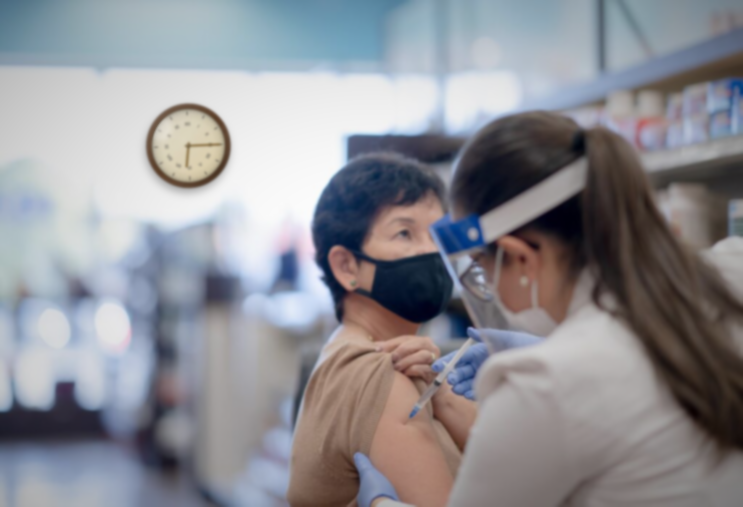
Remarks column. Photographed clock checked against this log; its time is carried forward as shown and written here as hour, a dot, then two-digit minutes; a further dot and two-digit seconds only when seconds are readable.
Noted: 6.15
